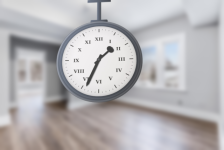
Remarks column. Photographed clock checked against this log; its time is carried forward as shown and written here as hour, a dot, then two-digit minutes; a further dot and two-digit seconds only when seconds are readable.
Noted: 1.34
